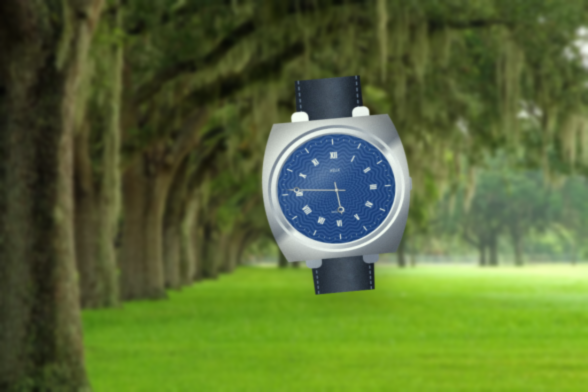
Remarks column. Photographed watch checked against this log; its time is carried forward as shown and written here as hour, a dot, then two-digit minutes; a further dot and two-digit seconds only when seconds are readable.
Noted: 5.46
